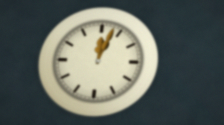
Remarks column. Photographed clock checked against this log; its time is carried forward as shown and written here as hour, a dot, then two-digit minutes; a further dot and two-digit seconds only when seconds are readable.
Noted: 12.03
